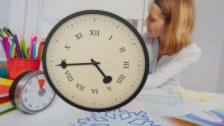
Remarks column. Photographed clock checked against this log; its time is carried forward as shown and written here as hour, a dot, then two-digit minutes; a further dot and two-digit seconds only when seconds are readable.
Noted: 4.44
